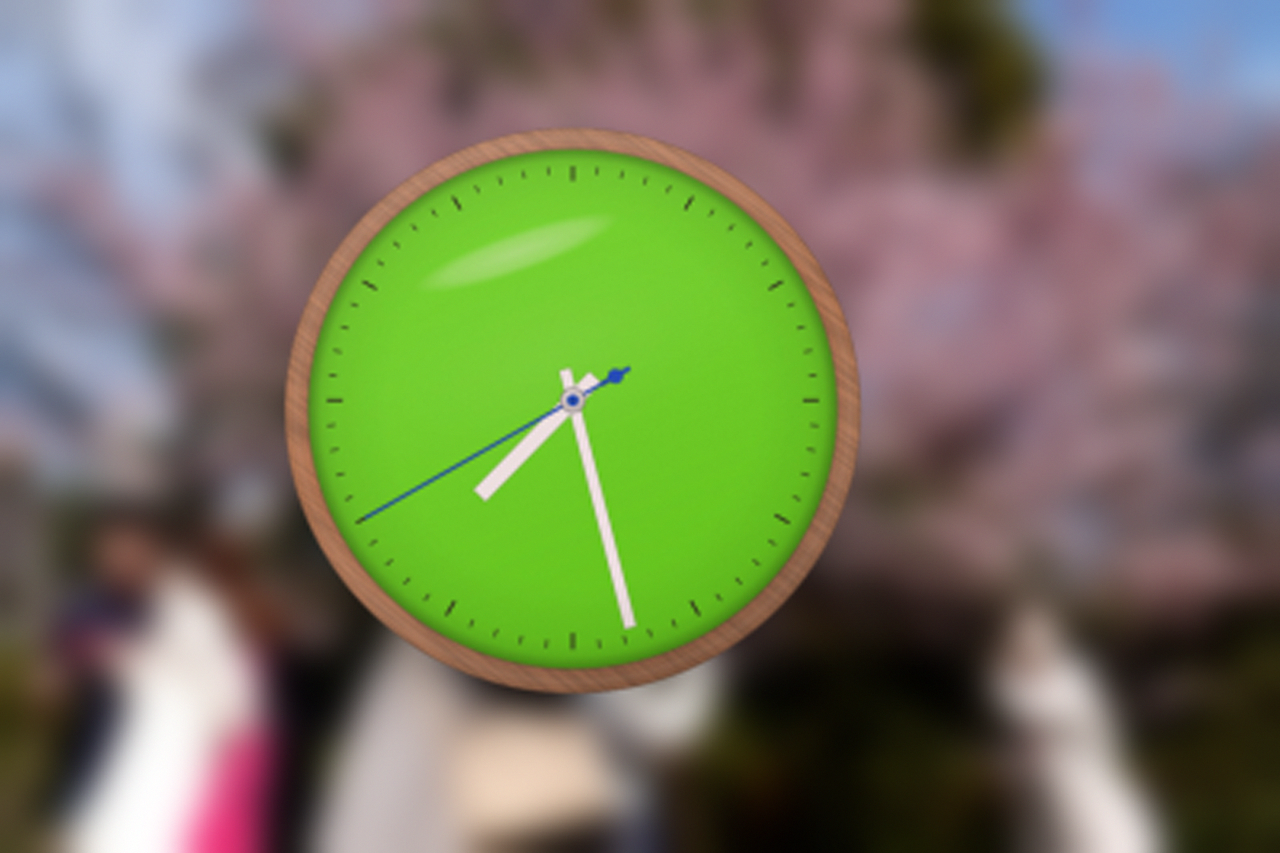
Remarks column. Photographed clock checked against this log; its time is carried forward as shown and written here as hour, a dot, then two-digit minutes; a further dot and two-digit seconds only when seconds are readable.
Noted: 7.27.40
